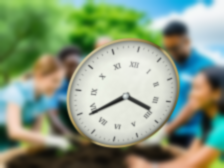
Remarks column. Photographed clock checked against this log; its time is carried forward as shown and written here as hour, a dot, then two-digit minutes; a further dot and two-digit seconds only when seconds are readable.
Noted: 3.39
